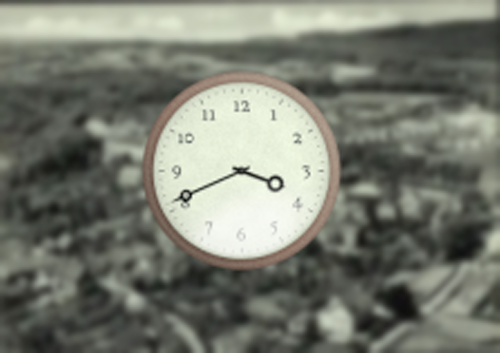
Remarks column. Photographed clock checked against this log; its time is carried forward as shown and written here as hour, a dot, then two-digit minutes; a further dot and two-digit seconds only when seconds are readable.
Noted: 3.41
